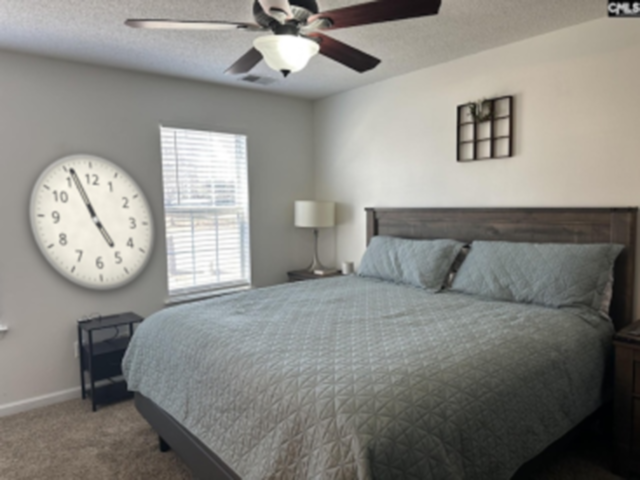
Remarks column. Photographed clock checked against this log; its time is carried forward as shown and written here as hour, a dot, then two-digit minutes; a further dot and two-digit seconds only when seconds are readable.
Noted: 4.56
